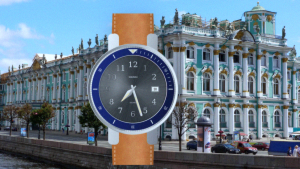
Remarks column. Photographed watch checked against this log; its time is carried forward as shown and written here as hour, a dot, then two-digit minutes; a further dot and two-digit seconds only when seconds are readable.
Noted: 7.27
